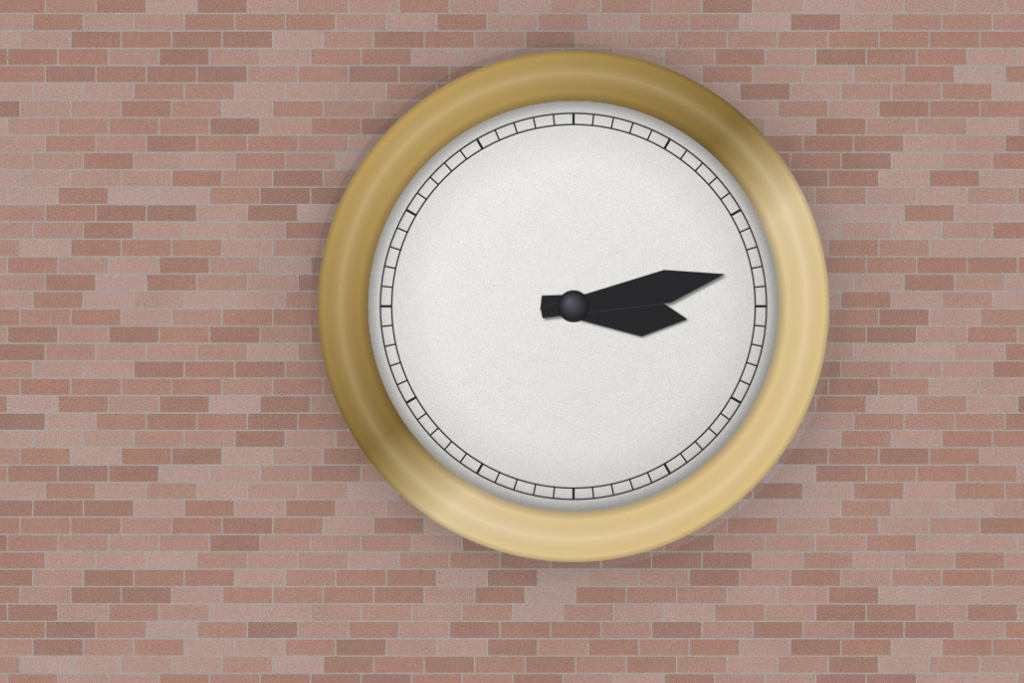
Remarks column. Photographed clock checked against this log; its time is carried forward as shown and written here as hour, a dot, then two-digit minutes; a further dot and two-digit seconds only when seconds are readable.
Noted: 3.13
